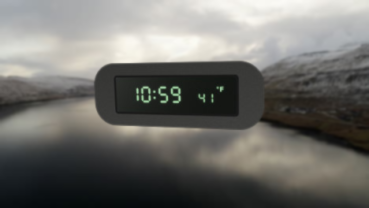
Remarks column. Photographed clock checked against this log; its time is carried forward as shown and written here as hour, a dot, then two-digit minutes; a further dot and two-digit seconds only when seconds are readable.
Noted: 10.59
